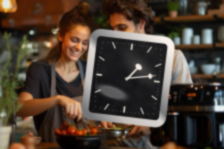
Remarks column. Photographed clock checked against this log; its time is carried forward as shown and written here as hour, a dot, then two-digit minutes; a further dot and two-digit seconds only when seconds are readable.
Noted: 1.13
